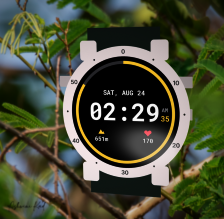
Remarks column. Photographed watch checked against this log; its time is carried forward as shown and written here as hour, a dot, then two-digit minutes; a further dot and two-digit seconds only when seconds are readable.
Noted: 2.29.35
